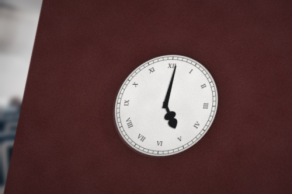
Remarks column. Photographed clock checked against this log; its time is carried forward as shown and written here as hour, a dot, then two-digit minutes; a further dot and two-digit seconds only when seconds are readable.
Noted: 5.01
